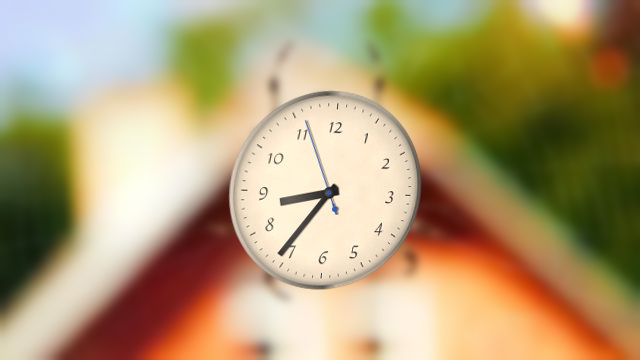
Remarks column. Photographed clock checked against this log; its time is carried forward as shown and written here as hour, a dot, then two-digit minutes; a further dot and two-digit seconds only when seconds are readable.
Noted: 8.35.56
